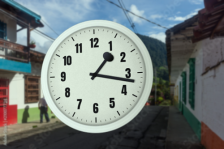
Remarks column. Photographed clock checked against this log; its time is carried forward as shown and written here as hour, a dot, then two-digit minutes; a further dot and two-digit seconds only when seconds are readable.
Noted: 1.17
